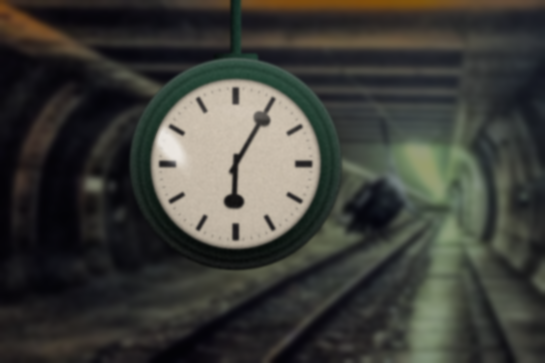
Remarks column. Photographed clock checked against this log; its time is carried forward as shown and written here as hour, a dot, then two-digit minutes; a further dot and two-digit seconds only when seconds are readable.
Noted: 6.05
